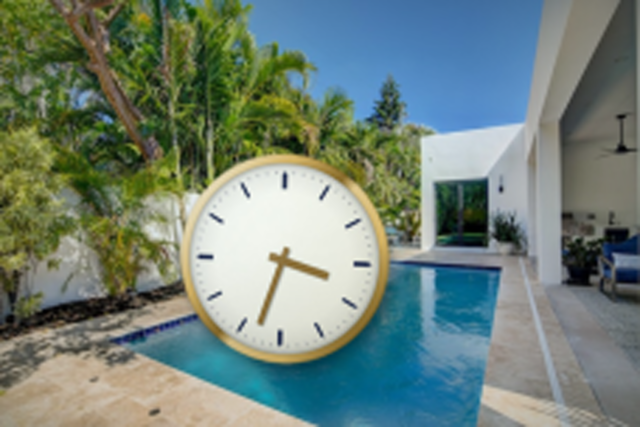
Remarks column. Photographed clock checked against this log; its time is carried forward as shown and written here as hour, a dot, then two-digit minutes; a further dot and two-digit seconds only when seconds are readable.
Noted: 3.33
